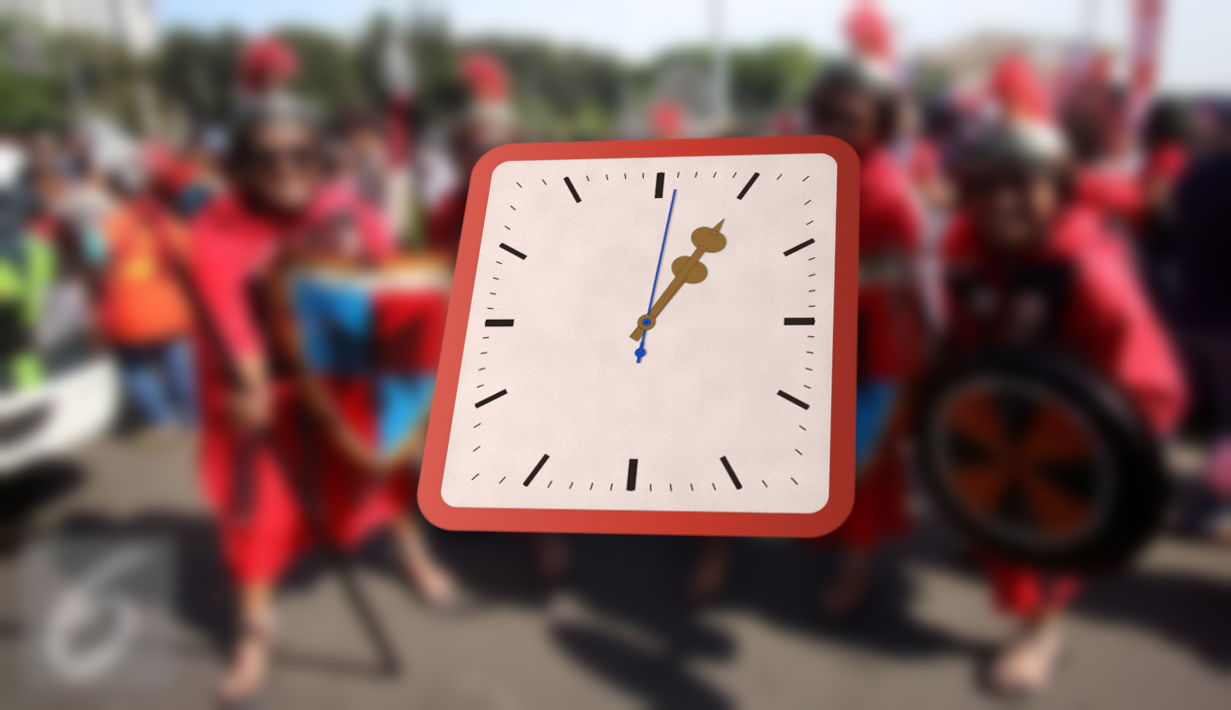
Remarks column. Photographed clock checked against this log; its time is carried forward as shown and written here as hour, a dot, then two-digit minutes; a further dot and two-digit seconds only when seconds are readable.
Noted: 1.05.01
